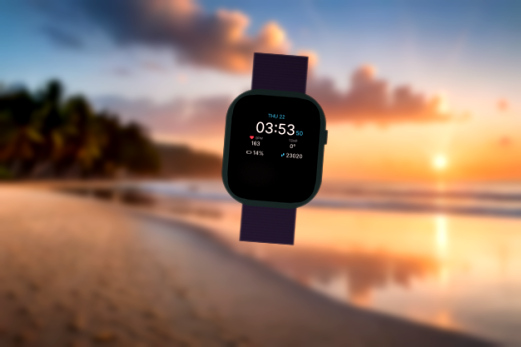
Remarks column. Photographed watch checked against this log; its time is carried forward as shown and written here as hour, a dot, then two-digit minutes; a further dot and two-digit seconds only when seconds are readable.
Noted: 3.53
